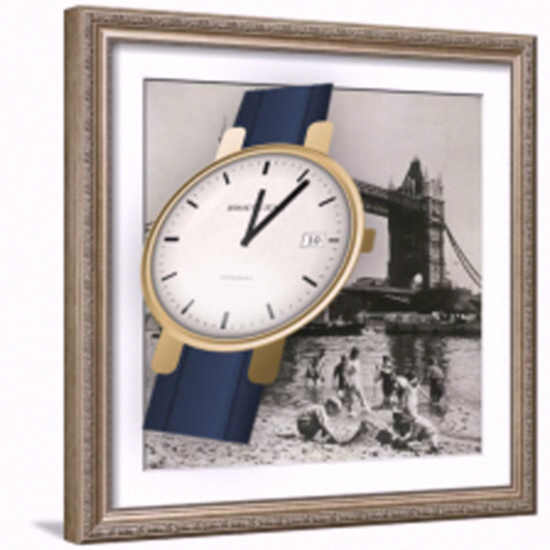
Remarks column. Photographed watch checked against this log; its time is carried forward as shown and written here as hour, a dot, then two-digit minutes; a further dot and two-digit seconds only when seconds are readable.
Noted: 12.06
